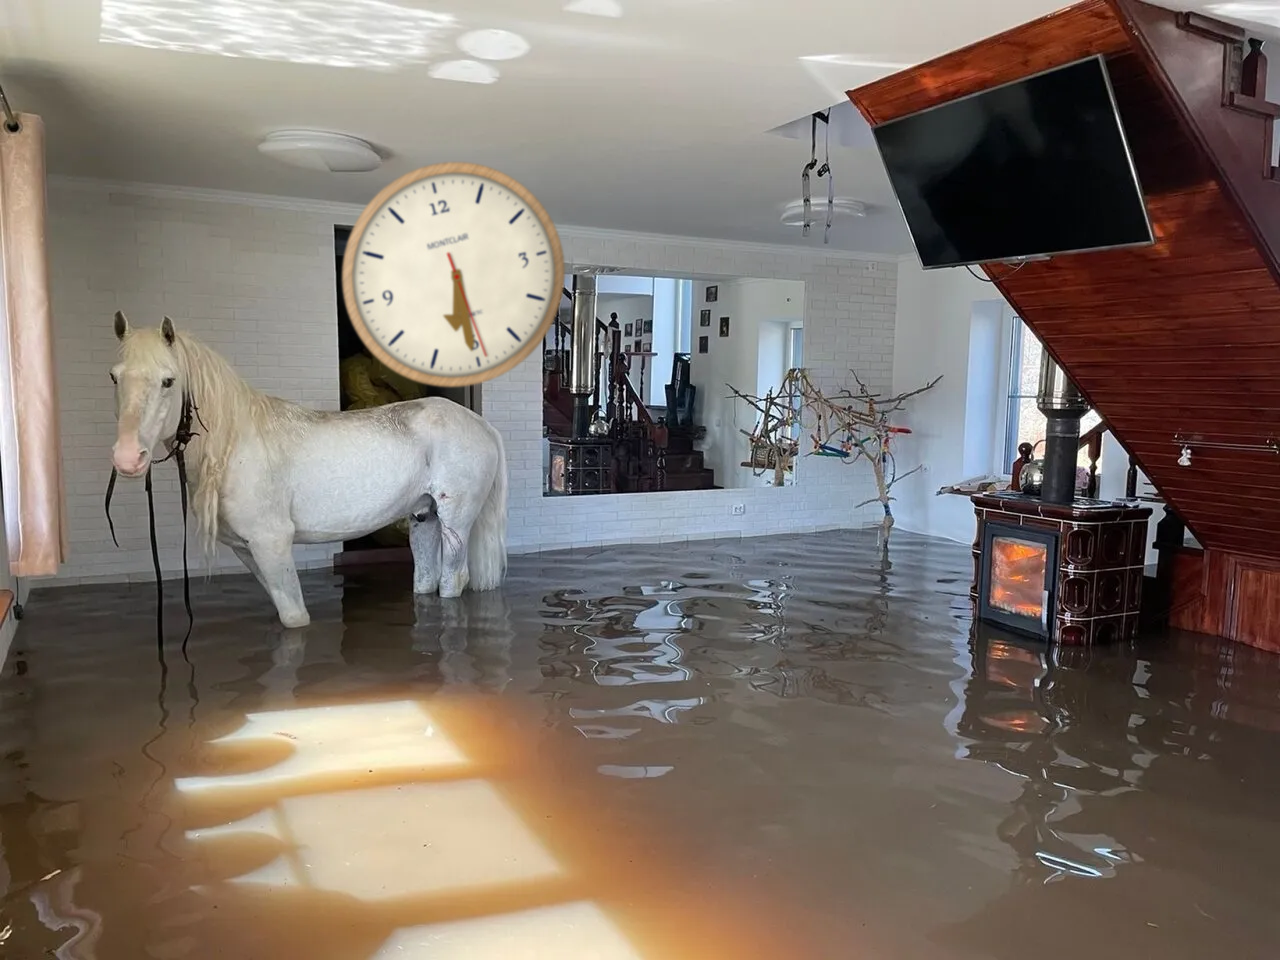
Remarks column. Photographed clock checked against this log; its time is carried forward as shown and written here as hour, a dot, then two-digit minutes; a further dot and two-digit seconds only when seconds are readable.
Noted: 6.30.29
